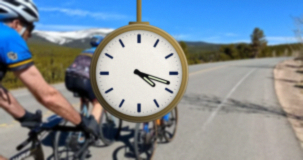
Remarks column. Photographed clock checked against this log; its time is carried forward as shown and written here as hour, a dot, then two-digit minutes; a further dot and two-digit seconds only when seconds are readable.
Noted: 4.18
